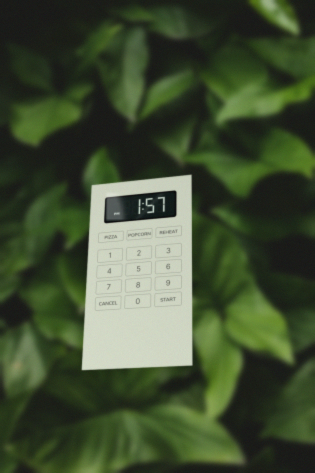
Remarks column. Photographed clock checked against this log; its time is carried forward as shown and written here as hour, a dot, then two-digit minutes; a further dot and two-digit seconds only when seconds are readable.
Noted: 1.57
